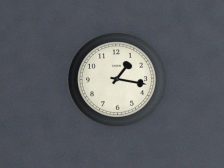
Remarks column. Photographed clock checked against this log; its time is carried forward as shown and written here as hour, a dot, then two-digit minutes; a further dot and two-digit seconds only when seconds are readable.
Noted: 1.17
